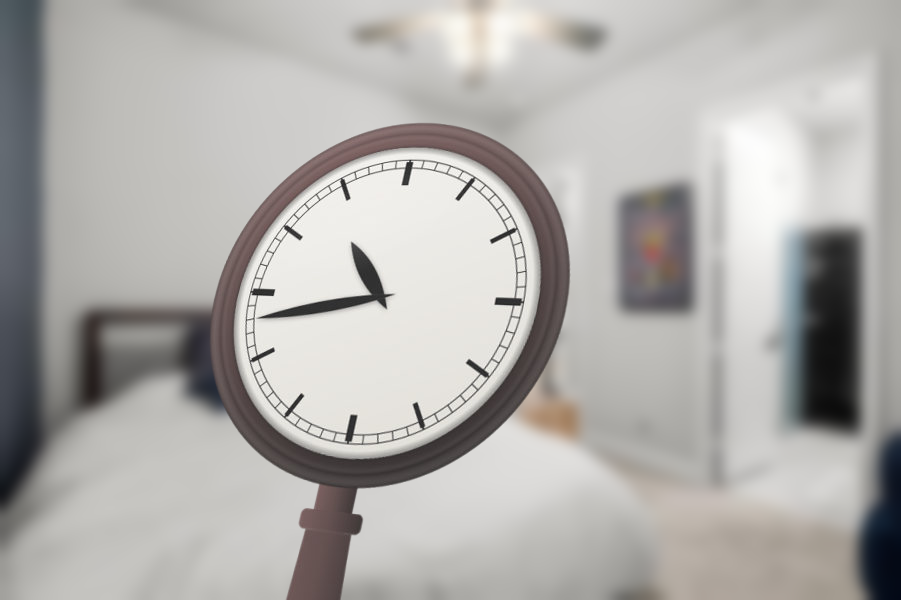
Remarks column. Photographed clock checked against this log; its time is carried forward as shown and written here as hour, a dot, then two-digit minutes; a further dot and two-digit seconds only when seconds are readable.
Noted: 10.43
